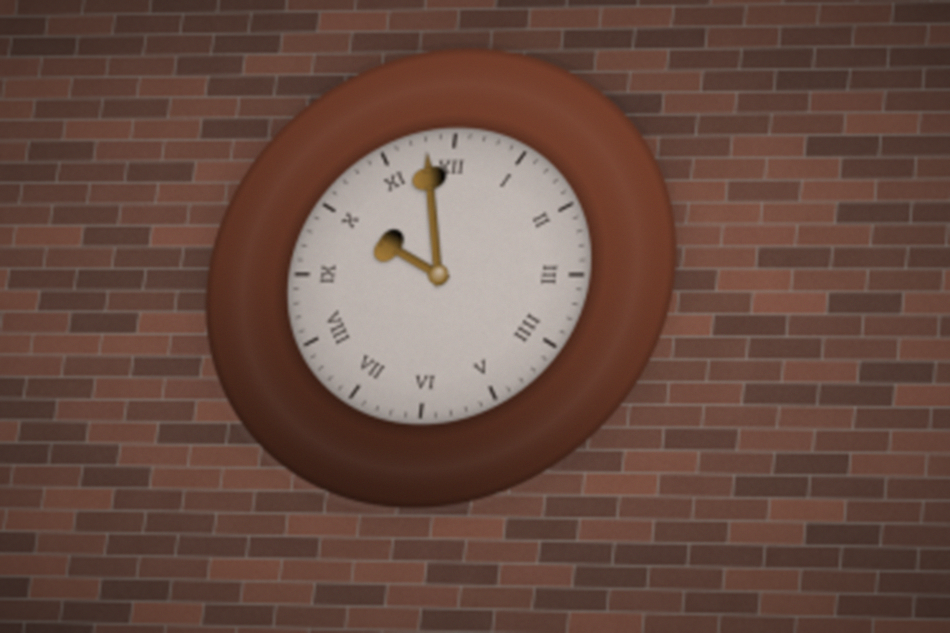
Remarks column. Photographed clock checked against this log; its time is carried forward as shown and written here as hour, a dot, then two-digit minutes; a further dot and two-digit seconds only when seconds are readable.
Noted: 9.58
